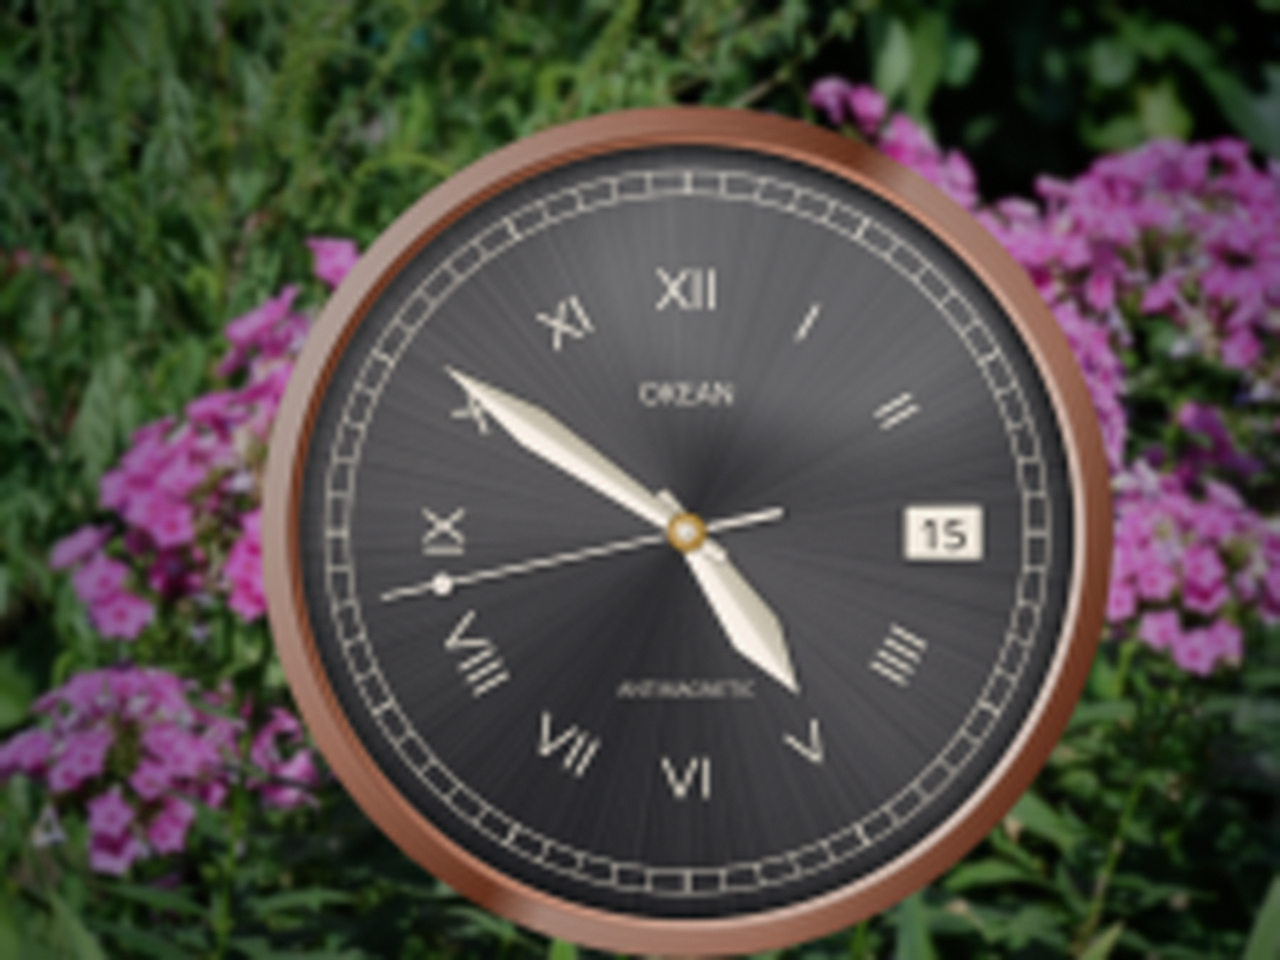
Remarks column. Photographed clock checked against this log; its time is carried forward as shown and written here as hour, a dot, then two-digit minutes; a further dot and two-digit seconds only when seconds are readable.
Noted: 4.50.43
